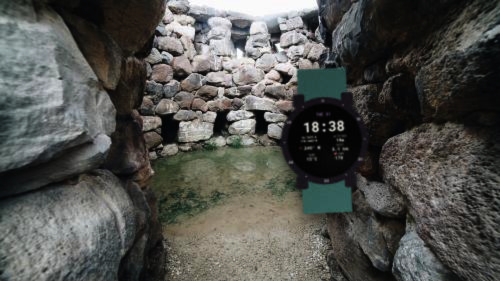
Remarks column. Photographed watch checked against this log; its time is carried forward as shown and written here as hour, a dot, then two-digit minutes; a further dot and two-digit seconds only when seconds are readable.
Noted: 18.38
